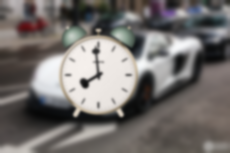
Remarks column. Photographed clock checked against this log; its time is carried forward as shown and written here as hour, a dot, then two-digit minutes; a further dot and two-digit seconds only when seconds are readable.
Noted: 7.59
